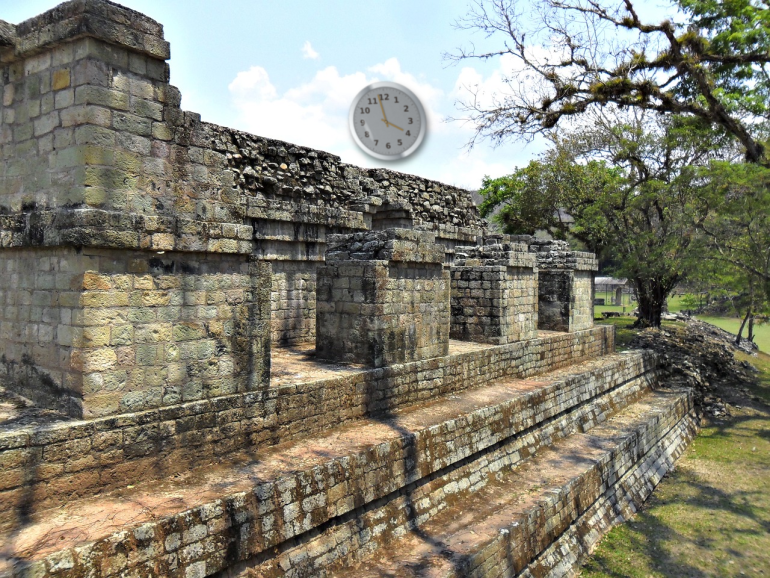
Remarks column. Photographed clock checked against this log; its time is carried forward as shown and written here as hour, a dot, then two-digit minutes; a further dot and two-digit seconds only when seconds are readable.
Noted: 3.58
